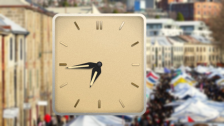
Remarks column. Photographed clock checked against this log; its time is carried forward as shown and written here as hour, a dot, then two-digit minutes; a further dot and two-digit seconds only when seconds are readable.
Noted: 6.44
